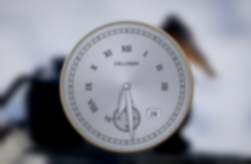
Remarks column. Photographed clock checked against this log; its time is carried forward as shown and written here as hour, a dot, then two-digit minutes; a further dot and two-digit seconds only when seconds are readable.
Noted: 6.29
